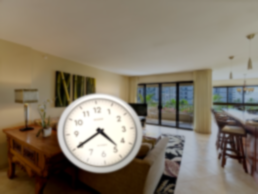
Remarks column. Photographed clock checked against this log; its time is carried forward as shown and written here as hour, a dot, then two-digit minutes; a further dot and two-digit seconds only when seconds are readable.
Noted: 4.40
